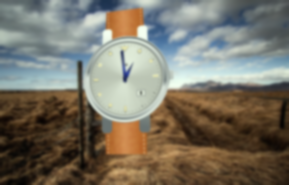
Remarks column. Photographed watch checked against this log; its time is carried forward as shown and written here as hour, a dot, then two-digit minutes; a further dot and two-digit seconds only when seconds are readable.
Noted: 12.59
